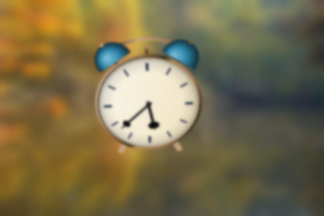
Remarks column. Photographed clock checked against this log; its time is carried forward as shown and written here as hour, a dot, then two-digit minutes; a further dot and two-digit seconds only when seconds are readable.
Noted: 5.38
